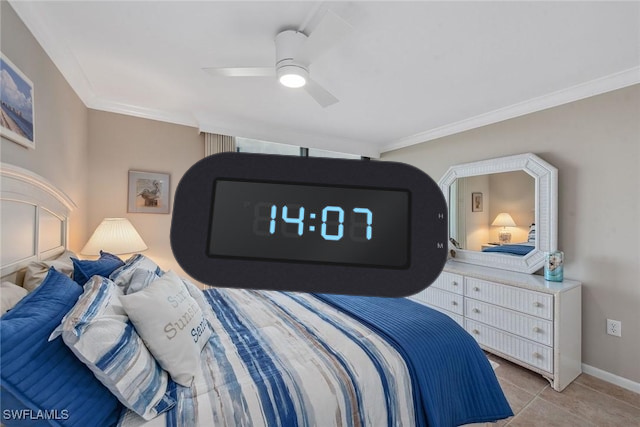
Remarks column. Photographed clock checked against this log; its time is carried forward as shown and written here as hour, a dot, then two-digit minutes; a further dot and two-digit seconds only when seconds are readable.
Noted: 14.07
